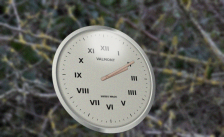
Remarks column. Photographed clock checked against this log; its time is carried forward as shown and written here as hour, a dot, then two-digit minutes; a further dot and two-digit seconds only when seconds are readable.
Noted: 2.10
